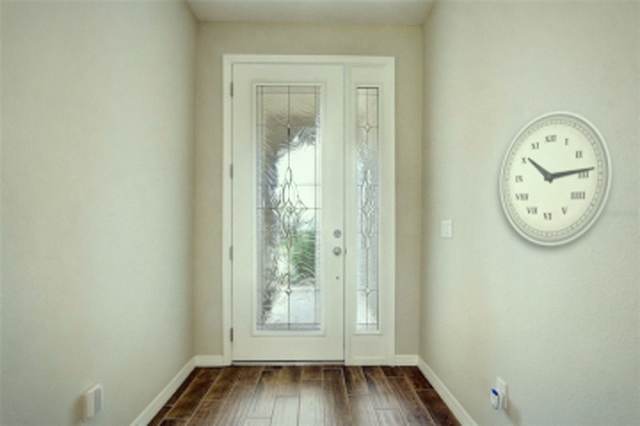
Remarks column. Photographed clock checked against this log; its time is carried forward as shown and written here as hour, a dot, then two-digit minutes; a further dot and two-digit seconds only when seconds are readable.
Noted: 10.14
